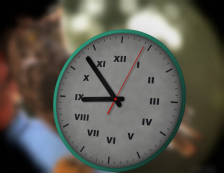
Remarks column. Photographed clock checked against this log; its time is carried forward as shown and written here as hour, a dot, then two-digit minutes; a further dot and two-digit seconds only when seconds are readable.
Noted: 8.53.04
